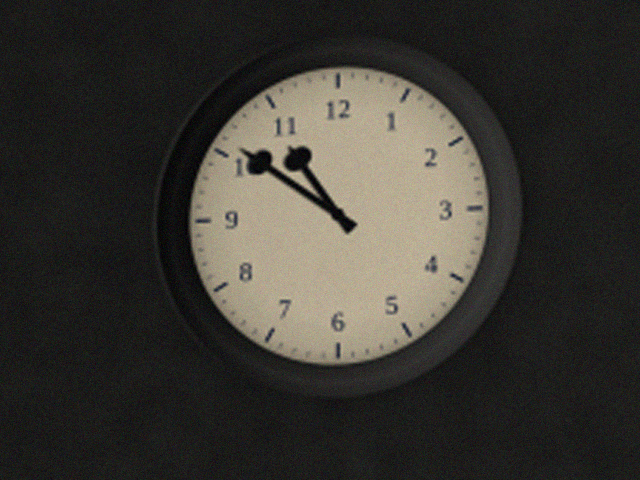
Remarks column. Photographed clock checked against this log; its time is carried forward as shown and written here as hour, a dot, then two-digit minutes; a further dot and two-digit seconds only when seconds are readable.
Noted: 10.51
